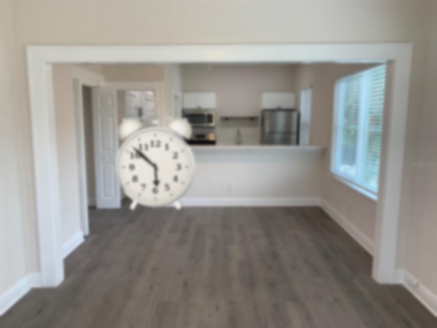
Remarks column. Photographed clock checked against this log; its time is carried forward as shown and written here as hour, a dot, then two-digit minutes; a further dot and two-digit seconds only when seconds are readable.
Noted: 5.52
